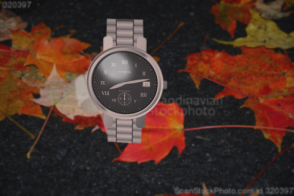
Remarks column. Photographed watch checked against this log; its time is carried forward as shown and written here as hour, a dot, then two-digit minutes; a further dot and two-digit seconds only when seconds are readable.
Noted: 8.13
